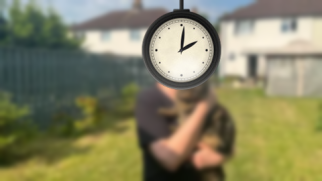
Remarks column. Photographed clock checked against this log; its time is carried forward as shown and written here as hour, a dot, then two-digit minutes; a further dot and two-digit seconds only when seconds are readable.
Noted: 2.01
